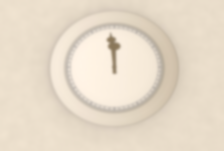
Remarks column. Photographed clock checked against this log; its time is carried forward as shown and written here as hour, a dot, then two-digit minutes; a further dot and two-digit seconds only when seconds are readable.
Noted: 11.59
